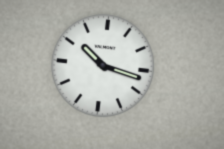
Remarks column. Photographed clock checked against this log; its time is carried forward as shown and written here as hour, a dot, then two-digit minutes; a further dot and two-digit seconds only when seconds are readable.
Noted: 10.17
